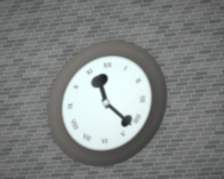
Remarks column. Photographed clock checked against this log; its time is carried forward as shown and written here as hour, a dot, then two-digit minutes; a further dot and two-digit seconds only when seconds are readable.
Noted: 11.22
